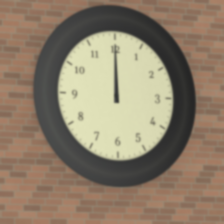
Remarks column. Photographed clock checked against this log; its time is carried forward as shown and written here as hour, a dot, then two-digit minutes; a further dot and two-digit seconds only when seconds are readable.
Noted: 12.00
